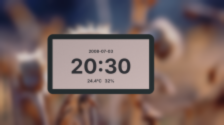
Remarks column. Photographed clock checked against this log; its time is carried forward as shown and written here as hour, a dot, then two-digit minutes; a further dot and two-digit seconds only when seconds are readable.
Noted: 20.30
